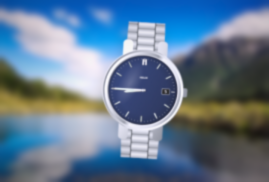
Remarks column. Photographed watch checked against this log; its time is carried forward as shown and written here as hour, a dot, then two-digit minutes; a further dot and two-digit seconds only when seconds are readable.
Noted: 8.45
